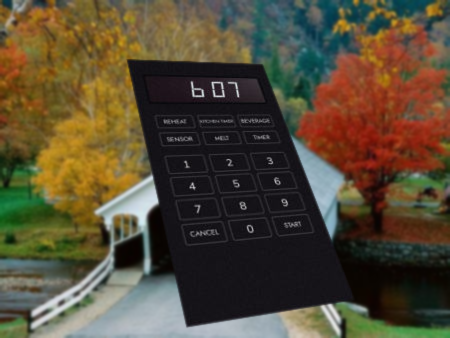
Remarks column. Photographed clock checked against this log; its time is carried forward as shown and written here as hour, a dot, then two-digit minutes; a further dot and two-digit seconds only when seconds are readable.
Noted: 6.07
